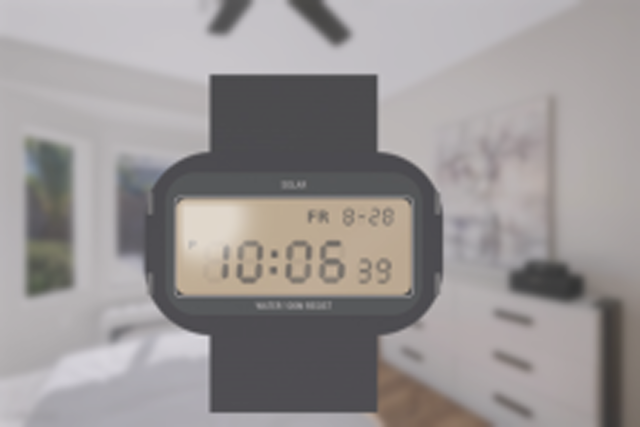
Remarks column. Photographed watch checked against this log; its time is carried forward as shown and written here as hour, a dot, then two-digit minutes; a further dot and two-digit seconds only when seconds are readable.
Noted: 10.06.39
